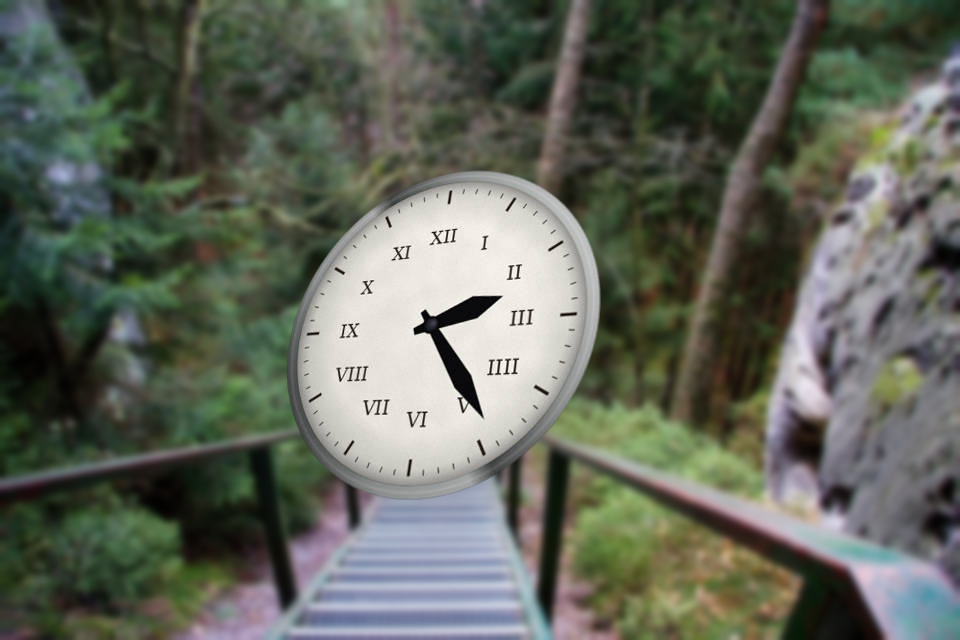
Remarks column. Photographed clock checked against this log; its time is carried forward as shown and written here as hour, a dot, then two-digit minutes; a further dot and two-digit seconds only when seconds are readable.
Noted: 2.24
